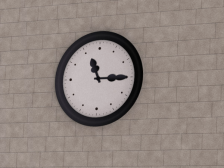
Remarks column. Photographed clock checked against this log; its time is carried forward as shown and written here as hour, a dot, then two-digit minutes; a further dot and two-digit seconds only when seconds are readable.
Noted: 11.15
